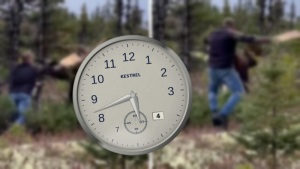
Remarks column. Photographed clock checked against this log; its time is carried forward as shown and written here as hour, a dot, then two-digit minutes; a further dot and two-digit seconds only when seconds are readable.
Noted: 5.42
